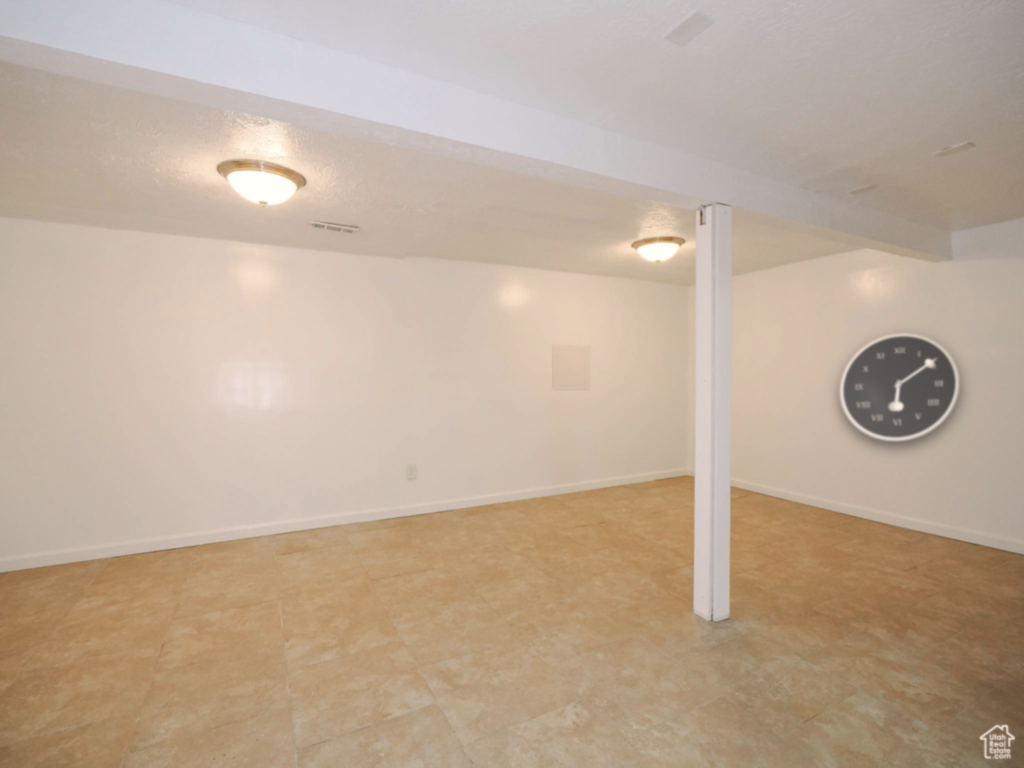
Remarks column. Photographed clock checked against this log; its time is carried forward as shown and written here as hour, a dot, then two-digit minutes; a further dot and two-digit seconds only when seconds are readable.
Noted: 6.09
